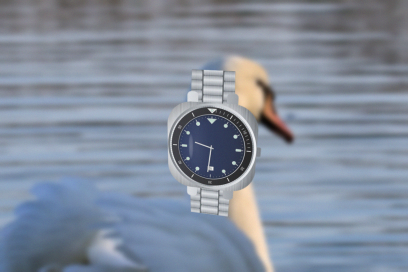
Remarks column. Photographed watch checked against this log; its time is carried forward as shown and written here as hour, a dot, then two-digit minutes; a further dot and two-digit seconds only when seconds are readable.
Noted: 9.31
